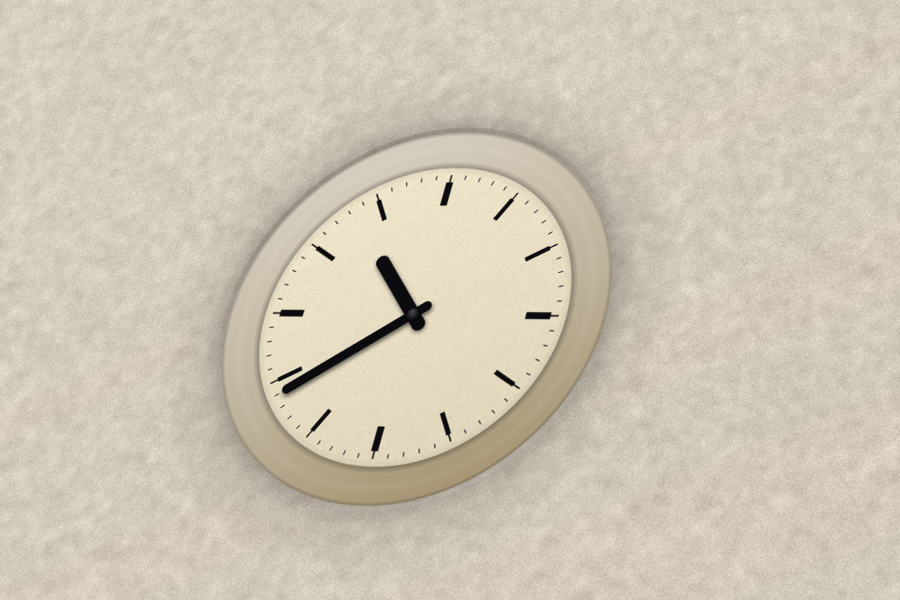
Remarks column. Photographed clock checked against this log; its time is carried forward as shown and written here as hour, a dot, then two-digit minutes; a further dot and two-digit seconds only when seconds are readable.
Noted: 10.39
